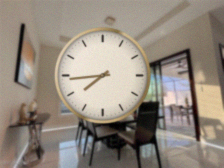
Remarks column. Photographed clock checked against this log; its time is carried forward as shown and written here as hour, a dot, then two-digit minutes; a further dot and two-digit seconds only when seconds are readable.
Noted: 7.44
